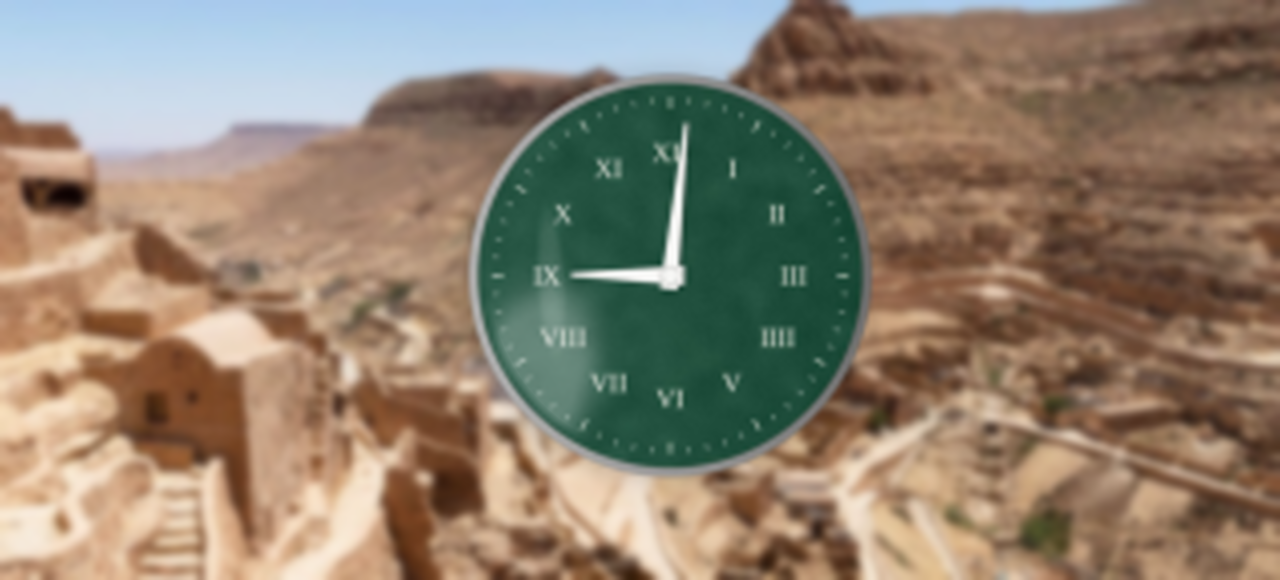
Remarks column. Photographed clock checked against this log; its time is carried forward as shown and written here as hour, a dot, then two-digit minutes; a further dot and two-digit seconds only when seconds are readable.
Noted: 9.01
